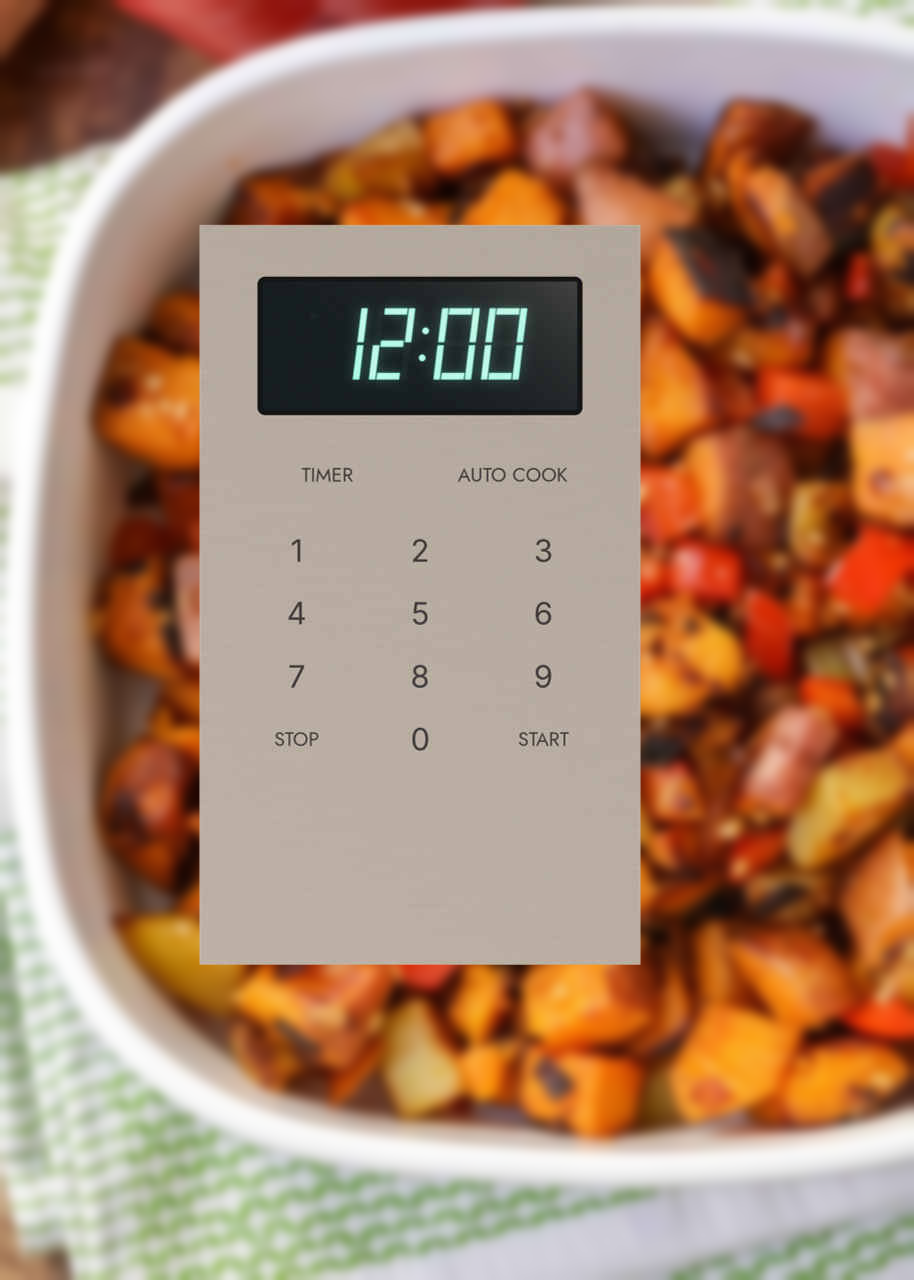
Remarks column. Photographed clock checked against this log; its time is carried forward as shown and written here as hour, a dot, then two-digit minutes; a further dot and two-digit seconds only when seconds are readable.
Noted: 12.00
